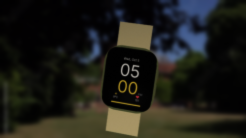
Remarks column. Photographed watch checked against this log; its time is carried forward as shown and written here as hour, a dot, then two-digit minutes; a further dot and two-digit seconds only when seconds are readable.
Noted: 5.00
